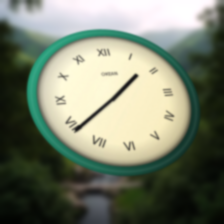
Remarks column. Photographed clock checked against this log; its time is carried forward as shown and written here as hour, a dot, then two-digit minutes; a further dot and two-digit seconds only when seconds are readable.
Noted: 1.39
